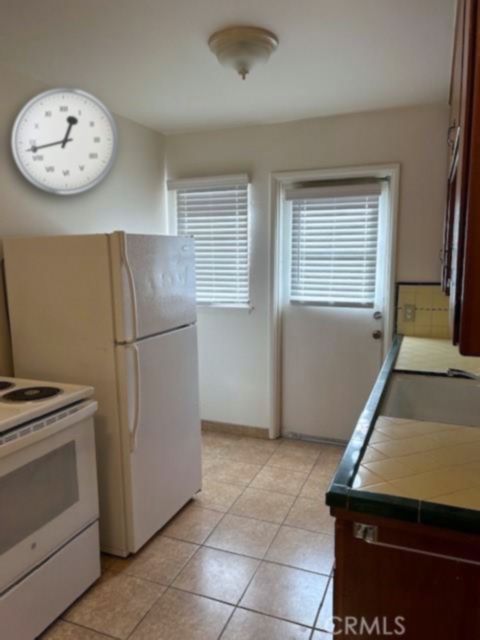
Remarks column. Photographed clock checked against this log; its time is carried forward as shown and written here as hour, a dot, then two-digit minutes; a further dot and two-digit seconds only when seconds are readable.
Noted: 12.43
